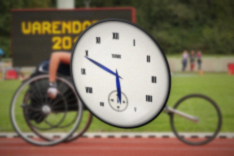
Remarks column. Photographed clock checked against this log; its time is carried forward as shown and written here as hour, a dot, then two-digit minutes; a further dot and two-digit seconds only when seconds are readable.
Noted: 5.49
